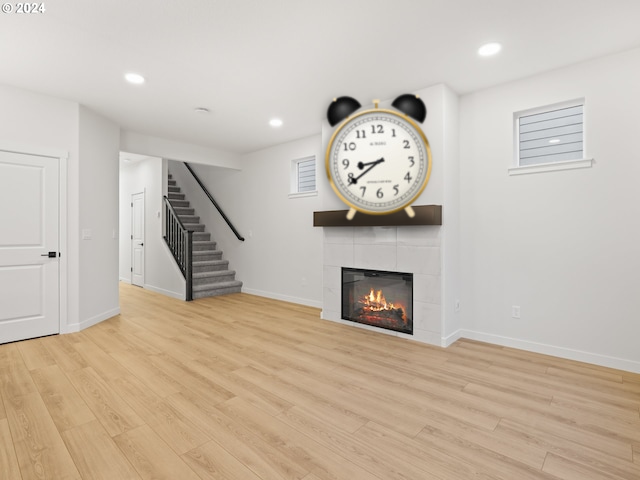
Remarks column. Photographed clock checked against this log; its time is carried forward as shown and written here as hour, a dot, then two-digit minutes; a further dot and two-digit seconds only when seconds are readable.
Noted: 8.39
